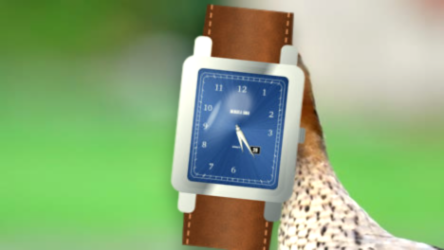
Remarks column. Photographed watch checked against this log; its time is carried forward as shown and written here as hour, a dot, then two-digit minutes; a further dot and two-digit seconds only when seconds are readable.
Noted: 5.24
